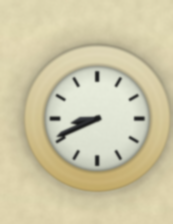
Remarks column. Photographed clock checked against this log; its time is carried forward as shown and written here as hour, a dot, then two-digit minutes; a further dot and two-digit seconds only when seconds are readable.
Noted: 8.41
